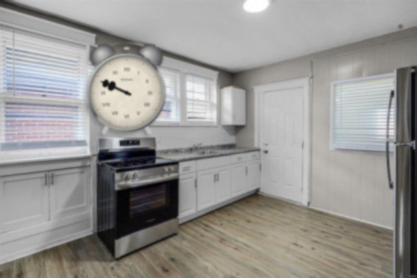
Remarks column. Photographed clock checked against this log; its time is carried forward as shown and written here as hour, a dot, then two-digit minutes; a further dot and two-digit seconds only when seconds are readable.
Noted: 9.49
